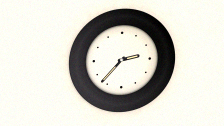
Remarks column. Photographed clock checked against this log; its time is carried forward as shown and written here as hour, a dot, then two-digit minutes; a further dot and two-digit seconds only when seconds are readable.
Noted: 2.37
